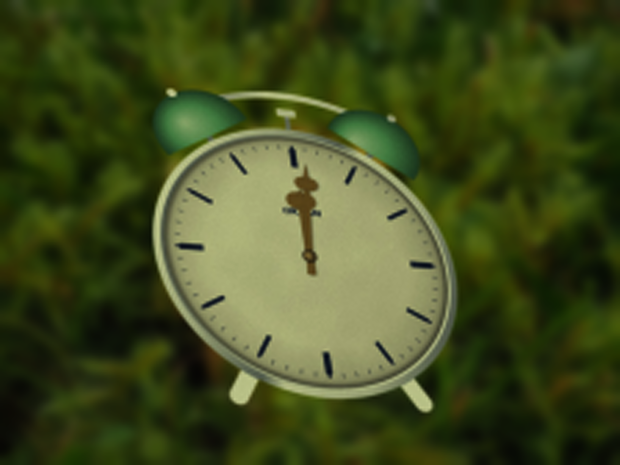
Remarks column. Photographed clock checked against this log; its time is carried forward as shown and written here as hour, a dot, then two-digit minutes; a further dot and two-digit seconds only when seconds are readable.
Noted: 12.01
